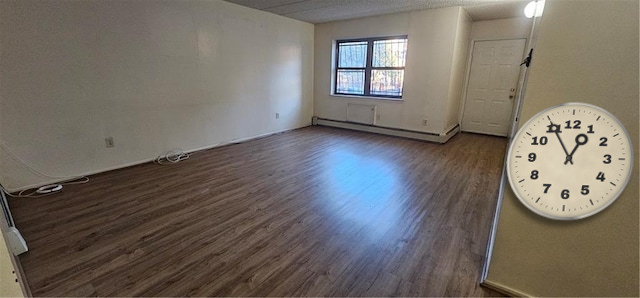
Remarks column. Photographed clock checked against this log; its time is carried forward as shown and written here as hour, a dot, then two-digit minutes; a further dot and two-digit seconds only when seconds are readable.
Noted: 12.55
